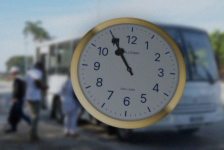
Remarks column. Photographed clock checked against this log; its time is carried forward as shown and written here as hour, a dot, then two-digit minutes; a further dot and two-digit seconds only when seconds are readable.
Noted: 10.55
